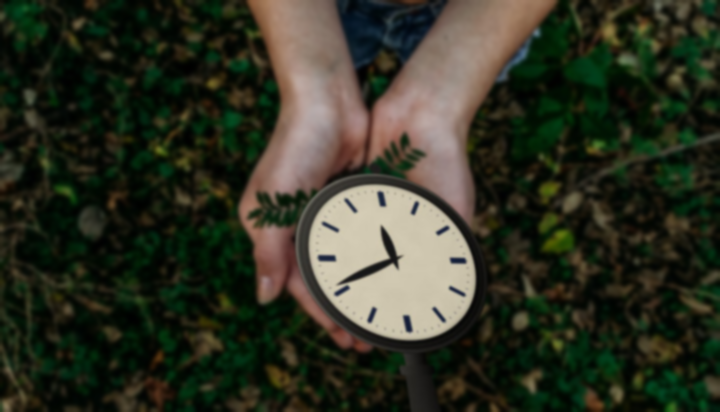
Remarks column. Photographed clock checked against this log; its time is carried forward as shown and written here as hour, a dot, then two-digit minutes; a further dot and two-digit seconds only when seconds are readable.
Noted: 11.41
